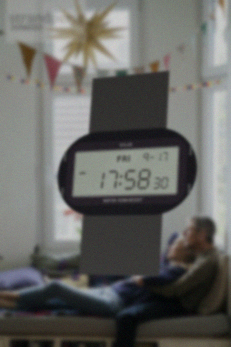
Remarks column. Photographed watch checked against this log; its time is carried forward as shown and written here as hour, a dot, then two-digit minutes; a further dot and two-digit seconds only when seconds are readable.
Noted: 17.58
